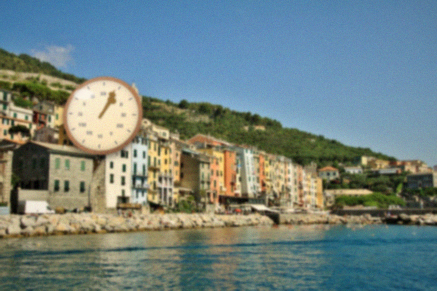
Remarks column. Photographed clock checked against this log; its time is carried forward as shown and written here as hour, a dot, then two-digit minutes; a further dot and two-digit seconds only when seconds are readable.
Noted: 1.04
